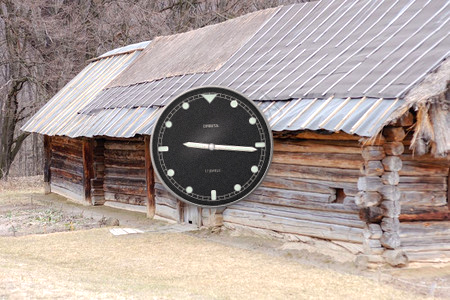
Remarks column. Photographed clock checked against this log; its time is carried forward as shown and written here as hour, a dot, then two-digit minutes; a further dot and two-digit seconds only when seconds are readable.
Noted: 9.16
